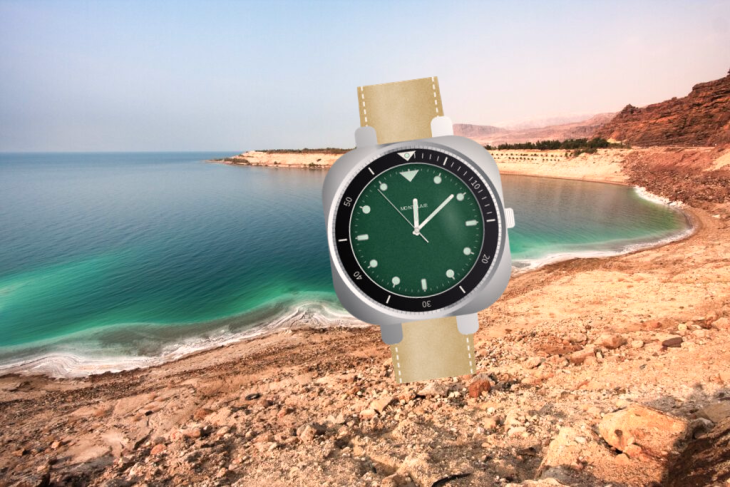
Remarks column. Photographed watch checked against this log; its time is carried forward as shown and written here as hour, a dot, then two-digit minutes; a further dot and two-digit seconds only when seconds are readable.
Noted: 12.08.54
